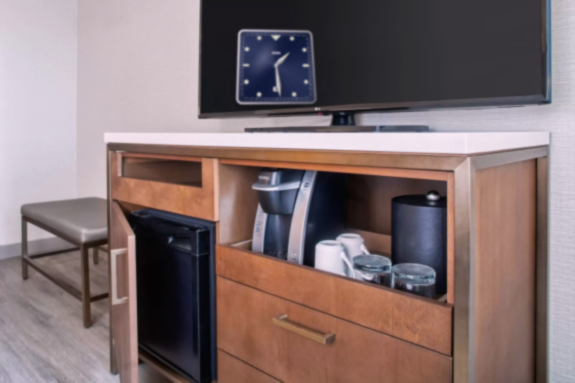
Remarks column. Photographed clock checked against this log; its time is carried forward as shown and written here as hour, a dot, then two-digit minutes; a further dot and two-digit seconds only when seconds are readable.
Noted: 1.29
